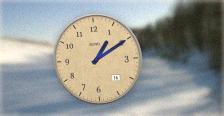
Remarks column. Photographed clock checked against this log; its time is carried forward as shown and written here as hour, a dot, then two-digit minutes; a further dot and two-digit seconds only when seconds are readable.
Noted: 1.10
